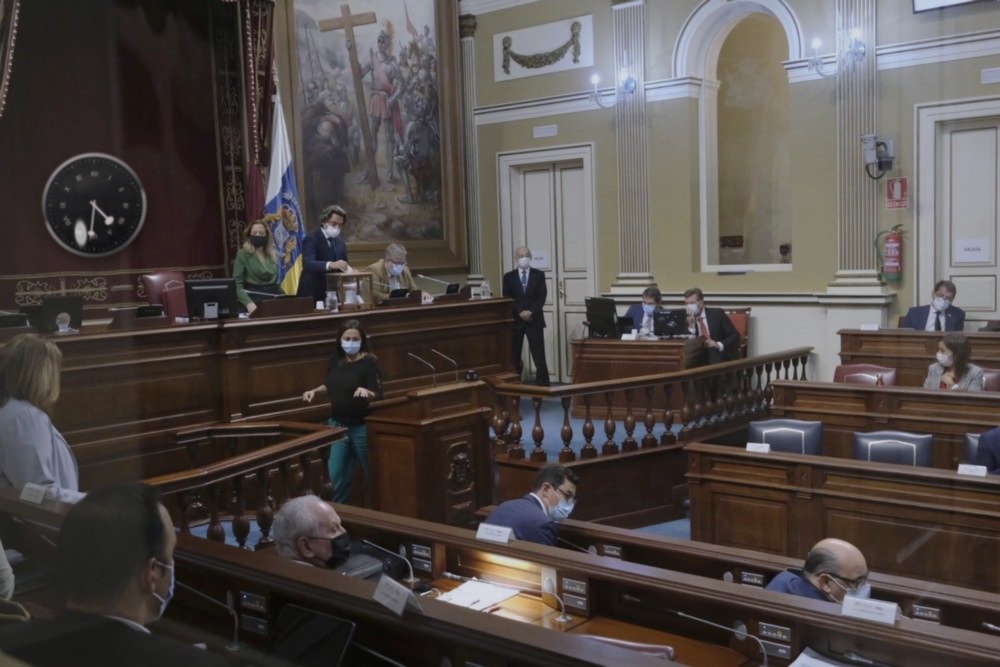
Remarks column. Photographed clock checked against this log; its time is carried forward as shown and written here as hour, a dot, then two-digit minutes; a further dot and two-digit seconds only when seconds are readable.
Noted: 4.31
